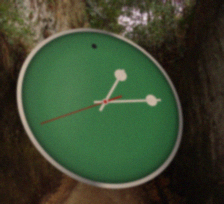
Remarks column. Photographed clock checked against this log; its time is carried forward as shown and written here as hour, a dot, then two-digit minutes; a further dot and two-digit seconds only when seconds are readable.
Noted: 1.14.42
